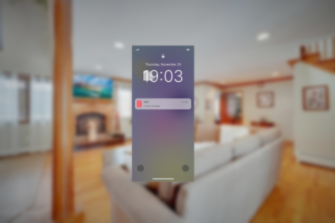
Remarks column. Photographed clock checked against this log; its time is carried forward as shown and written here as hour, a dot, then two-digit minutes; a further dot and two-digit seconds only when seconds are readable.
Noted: 19.03
